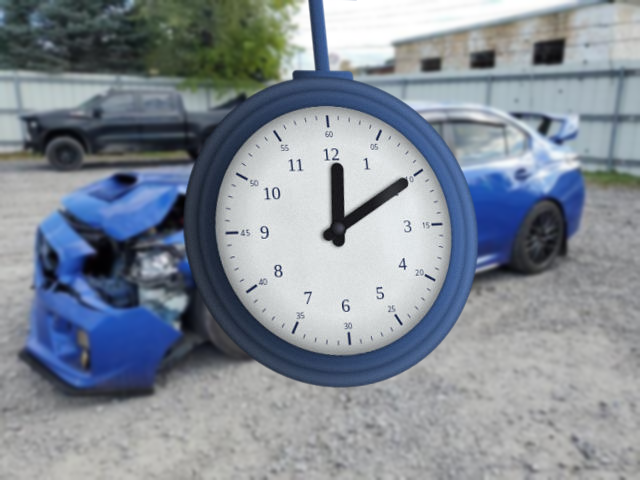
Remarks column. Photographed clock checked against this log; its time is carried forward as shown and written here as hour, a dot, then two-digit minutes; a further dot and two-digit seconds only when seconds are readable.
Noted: 12.10
